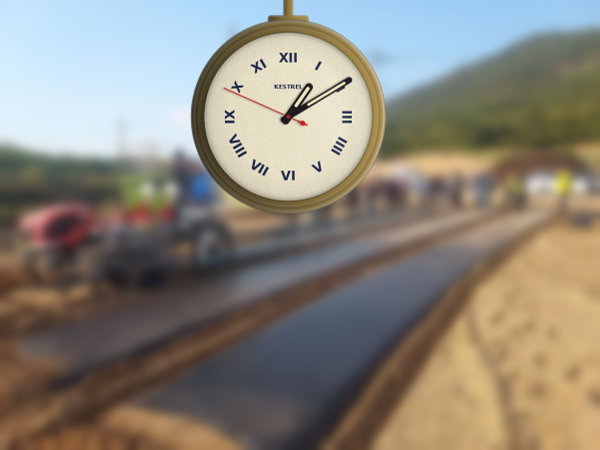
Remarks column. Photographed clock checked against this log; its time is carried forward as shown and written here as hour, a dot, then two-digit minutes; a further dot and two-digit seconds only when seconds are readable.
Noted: 1.09.49
